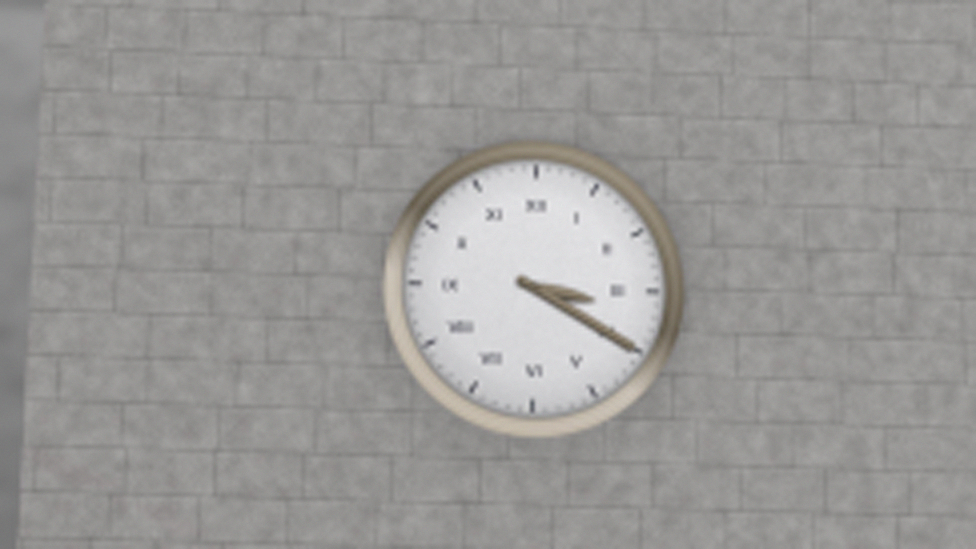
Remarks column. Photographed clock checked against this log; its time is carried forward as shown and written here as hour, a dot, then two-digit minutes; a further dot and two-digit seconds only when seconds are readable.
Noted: 3.20
